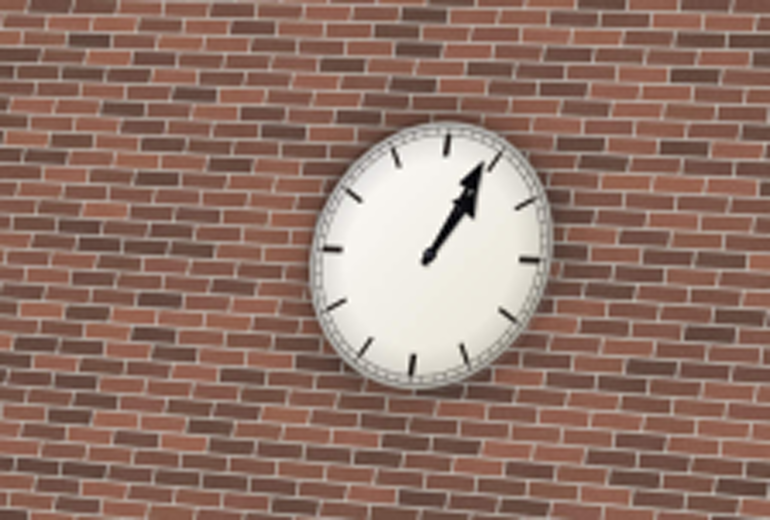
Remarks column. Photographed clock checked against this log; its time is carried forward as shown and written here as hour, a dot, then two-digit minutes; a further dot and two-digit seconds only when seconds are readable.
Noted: 1.04
